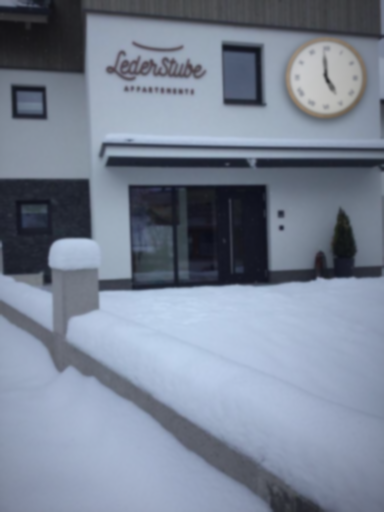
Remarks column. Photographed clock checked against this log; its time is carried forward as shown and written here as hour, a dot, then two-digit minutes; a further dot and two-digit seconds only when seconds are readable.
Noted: 4.59
